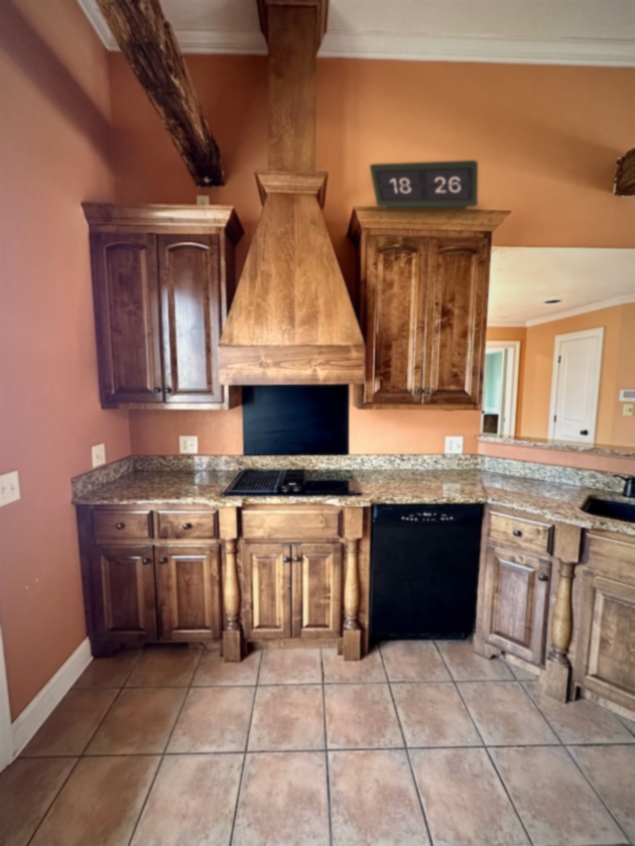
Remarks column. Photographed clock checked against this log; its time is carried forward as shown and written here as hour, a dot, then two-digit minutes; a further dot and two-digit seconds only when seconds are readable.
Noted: 18.26
